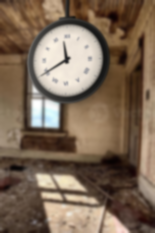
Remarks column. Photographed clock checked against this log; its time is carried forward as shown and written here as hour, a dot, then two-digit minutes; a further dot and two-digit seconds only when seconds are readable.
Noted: 11.40
